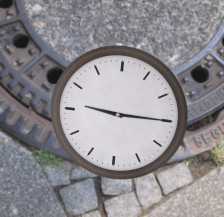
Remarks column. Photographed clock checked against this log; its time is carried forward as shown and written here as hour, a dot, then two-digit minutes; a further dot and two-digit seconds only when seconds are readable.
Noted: 9.15
